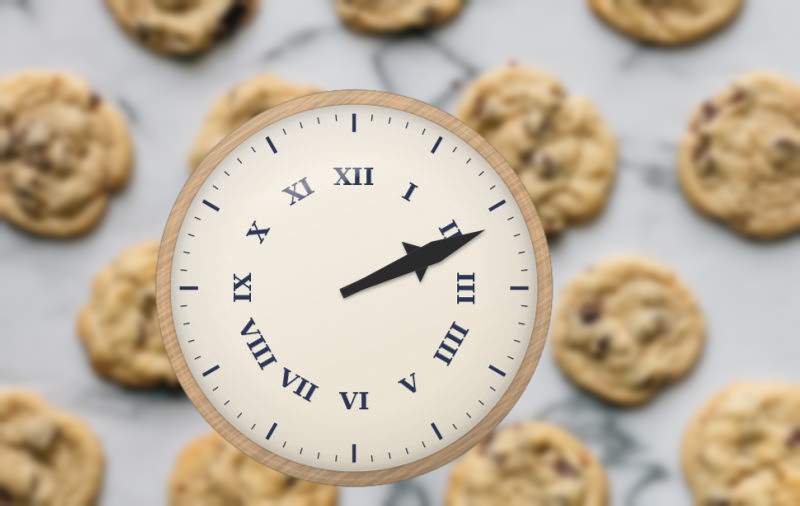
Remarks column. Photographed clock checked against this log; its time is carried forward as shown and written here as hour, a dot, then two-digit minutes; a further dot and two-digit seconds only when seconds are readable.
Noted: 2.11
